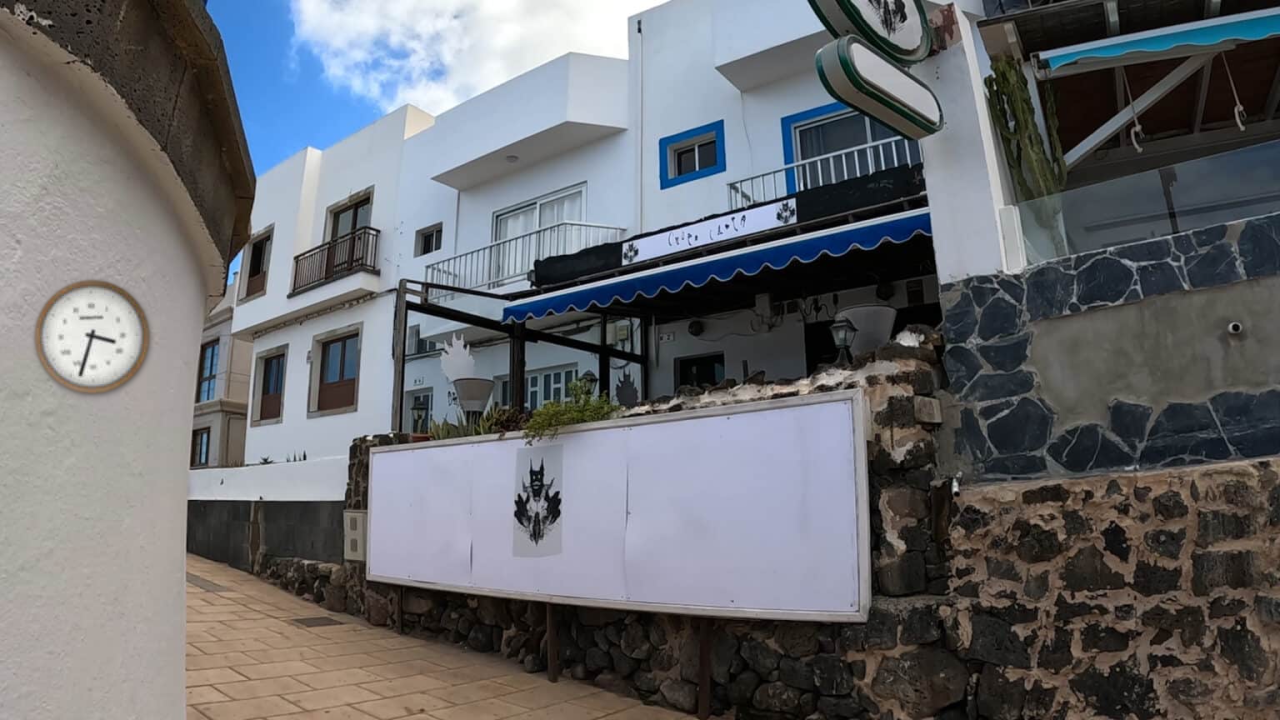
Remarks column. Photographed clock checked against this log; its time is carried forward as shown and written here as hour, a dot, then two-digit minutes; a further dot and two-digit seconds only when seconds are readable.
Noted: 3.33
